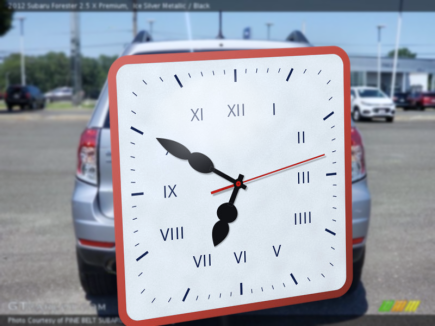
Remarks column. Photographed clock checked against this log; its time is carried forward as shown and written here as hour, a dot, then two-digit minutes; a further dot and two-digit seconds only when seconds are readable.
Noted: 6.50.13
